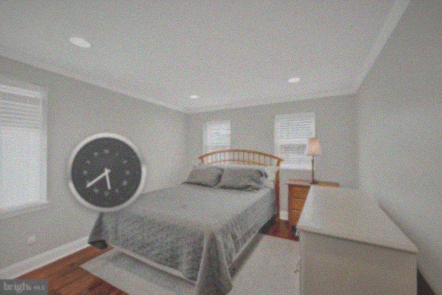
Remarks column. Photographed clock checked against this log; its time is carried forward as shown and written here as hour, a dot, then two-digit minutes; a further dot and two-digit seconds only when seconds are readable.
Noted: 5.39
